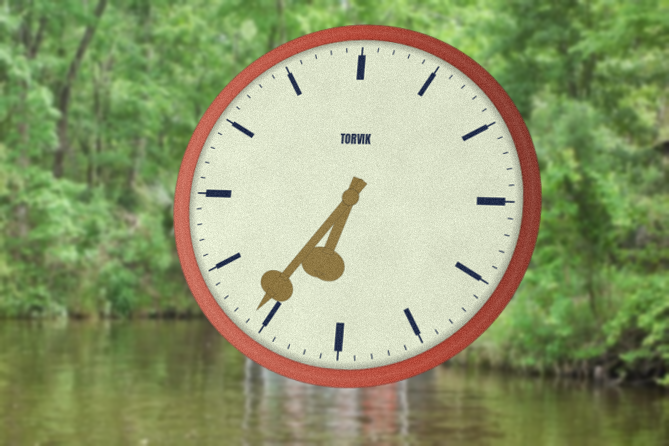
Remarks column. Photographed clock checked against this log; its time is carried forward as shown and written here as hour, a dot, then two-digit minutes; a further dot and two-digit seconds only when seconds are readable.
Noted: 6.36
